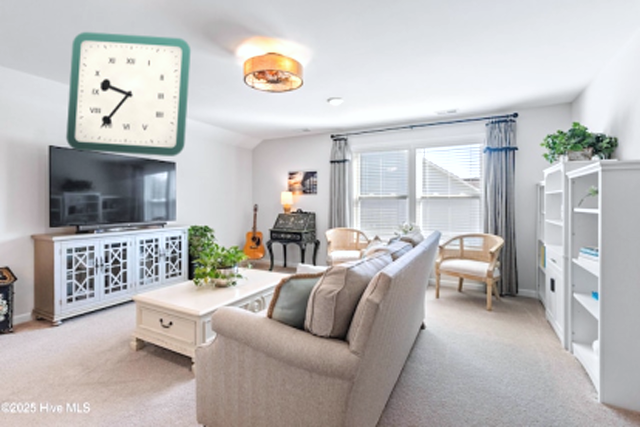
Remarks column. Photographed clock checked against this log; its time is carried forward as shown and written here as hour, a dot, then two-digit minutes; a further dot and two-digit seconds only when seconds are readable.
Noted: 9.36
